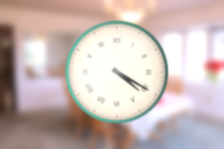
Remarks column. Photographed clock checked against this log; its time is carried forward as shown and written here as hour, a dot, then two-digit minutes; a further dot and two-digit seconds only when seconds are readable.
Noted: 4.20
